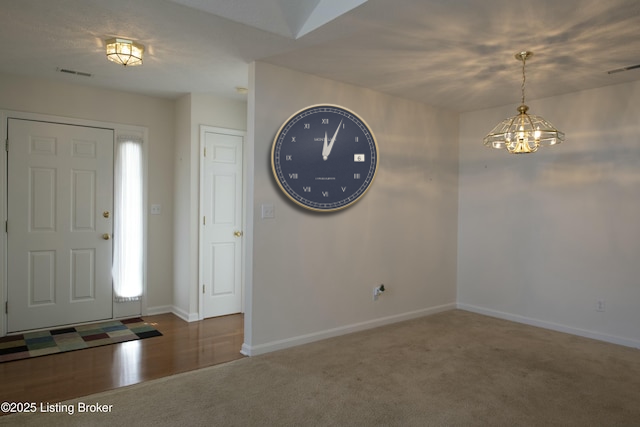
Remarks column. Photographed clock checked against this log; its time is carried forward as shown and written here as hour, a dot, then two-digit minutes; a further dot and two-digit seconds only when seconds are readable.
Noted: 12.04
